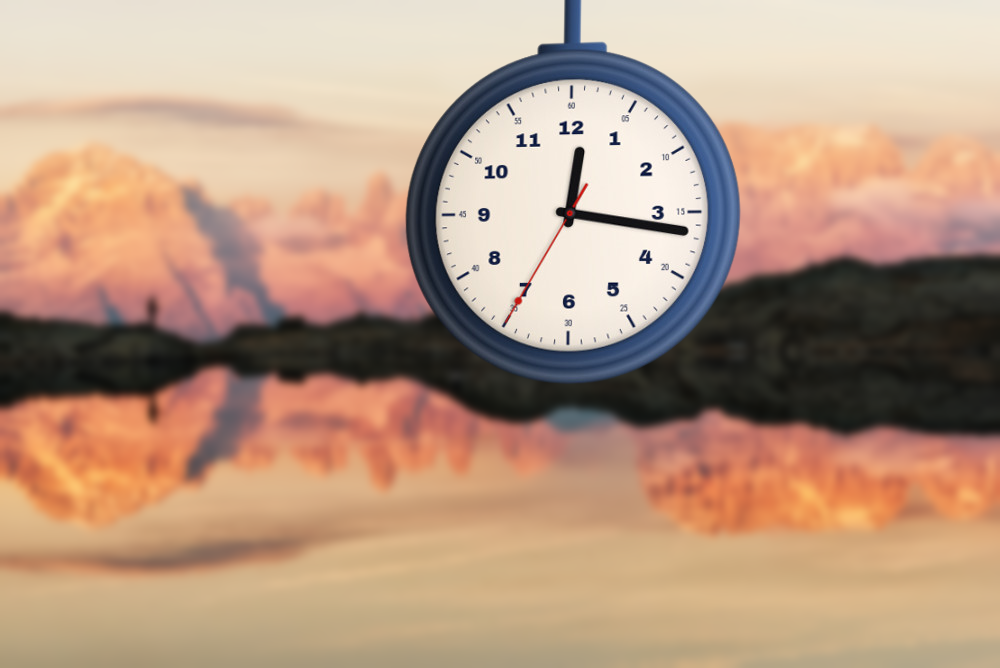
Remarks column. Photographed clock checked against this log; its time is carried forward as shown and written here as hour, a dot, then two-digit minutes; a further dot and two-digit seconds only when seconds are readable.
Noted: 12.16.35
